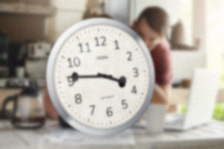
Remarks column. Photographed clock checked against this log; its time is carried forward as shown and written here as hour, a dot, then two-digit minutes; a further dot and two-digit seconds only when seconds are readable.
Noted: 3.46
